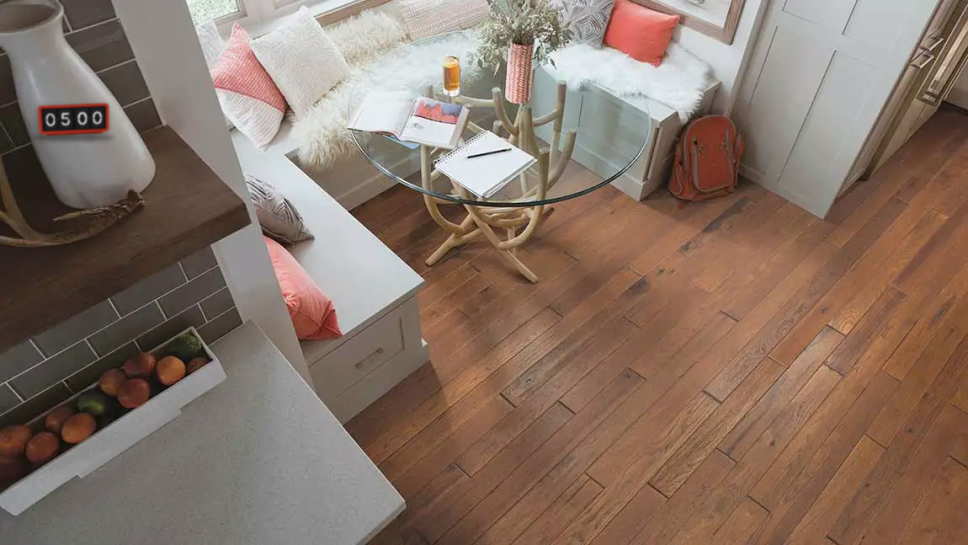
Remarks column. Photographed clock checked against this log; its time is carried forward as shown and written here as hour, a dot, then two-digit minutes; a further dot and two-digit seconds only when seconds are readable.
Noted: 5.00
